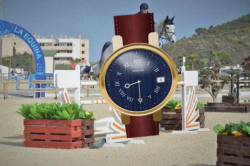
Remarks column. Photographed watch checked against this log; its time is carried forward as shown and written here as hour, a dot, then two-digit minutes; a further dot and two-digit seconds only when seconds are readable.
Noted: 8.30
